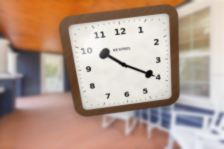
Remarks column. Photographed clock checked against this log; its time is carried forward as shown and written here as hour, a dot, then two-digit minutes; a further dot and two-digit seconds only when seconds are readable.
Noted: 10.20
